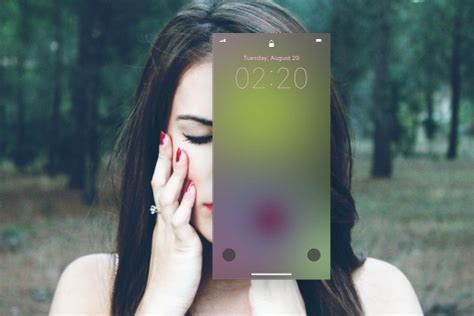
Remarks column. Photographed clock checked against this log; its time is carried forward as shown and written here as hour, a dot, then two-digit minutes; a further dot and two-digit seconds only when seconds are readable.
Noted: 2.20
